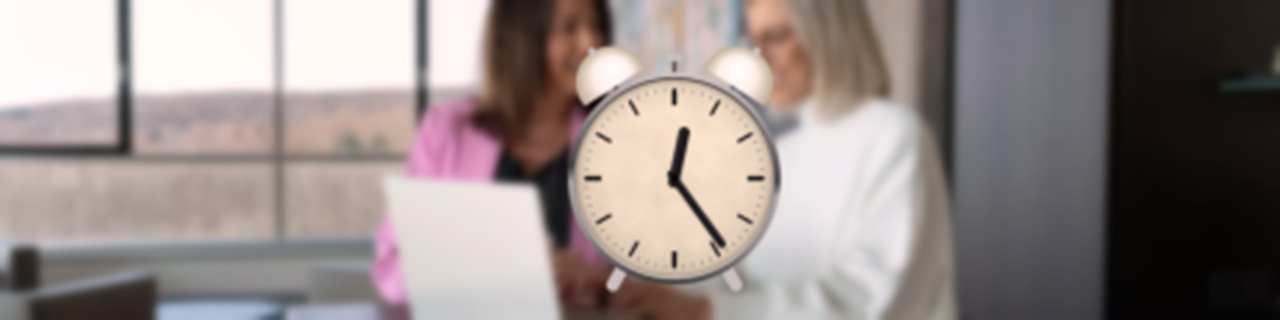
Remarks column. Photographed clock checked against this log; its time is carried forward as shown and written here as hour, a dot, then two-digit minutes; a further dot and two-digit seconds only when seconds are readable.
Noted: 12.24
